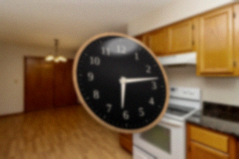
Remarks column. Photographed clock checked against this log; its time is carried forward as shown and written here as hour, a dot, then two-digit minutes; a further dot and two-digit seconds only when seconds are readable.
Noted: 6.13
